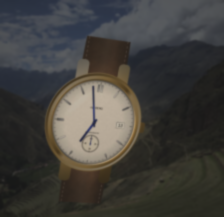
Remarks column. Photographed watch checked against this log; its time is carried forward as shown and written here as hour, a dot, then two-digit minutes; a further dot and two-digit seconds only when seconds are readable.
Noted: 6.58
